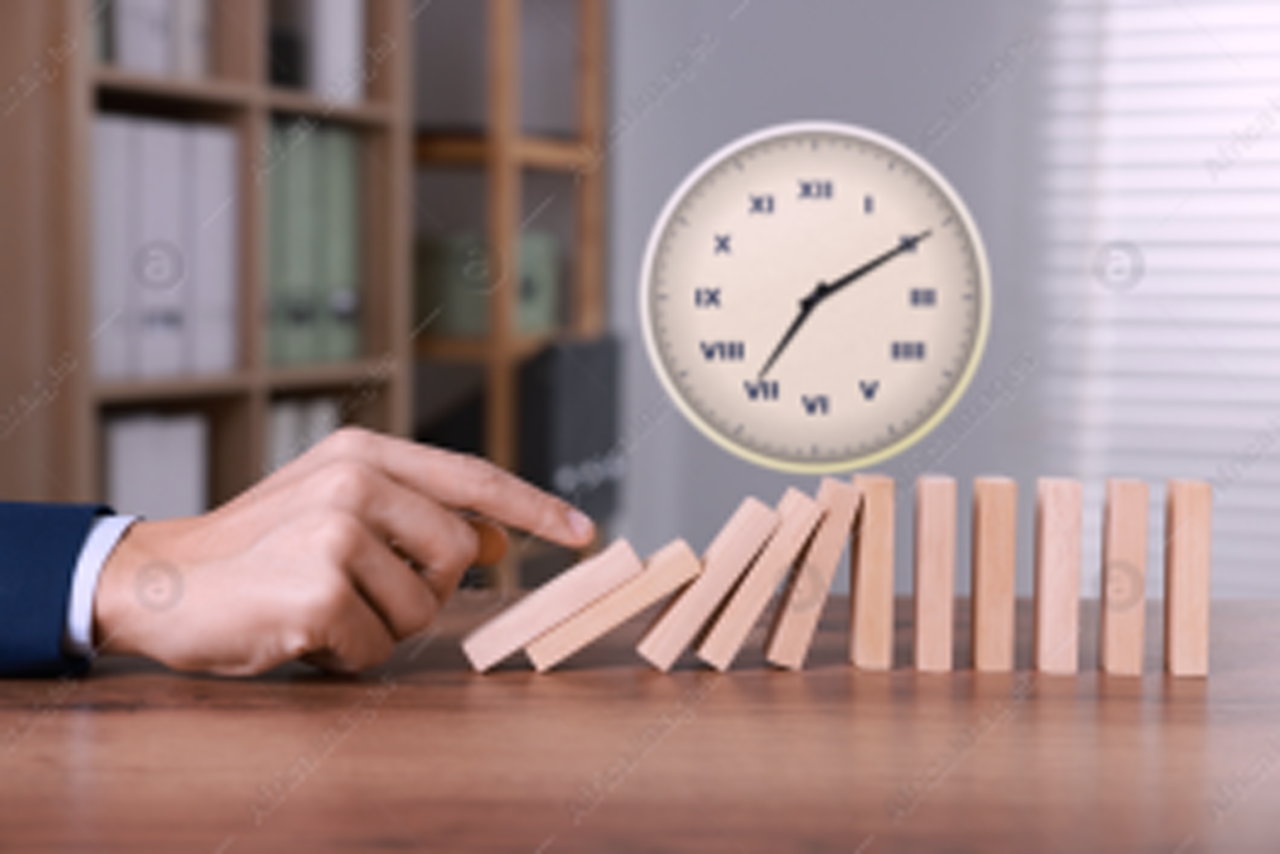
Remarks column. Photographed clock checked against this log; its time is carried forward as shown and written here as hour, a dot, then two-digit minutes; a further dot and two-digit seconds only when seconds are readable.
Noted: 7.10
